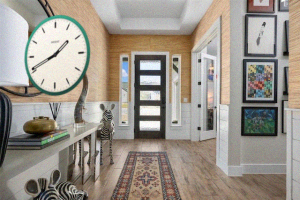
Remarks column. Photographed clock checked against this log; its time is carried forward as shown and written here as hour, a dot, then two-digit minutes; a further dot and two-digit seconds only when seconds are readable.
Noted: 1.41
